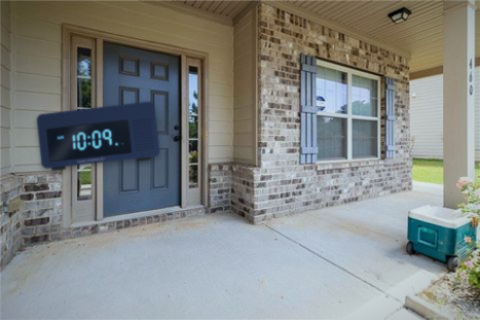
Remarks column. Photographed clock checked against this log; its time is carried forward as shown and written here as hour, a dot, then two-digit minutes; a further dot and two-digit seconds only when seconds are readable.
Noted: 10.09
